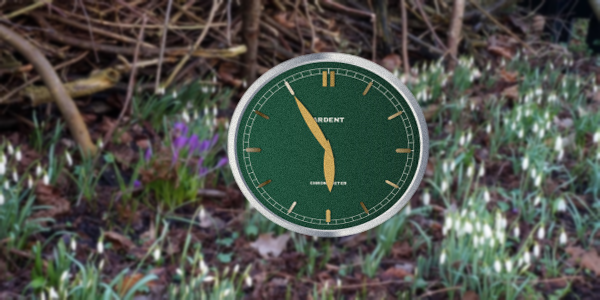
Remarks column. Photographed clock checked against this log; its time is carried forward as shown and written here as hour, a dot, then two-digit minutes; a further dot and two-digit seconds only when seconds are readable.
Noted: 5.55
